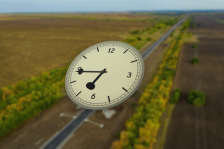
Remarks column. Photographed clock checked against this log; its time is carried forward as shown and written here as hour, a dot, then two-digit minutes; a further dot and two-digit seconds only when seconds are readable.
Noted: 6.44
